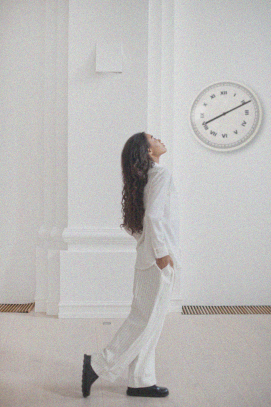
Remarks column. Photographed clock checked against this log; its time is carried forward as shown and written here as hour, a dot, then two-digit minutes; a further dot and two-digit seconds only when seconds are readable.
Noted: 8.11
